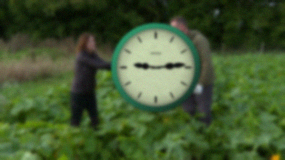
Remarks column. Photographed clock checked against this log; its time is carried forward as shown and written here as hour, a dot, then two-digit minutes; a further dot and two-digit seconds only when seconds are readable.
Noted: 9.14
